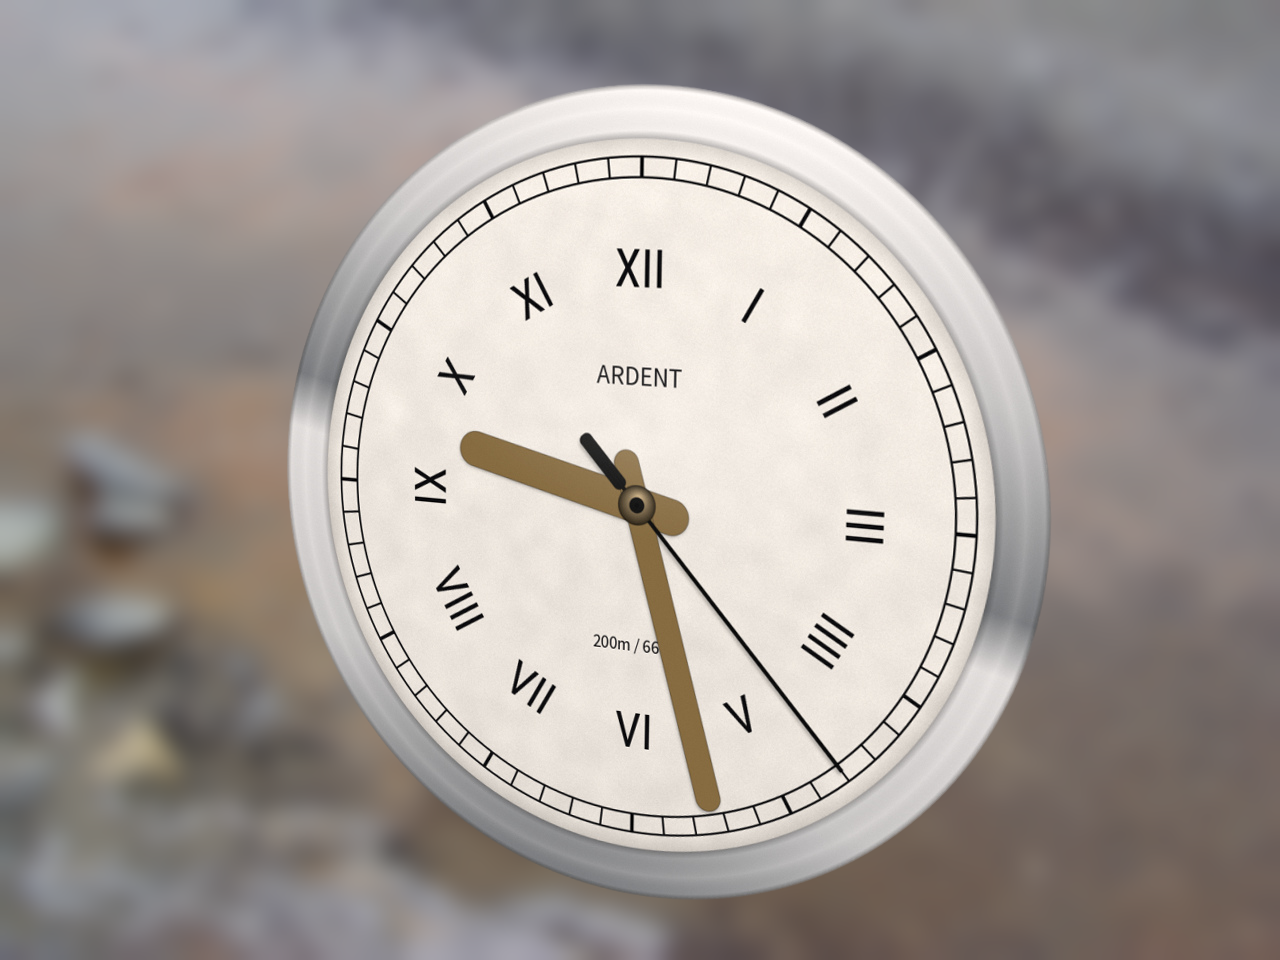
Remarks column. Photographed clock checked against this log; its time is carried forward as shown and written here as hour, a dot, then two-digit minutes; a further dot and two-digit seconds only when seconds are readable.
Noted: 9.27.23
